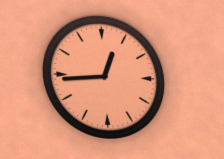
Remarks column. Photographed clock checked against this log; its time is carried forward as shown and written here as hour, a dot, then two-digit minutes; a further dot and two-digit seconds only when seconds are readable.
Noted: 12.44
